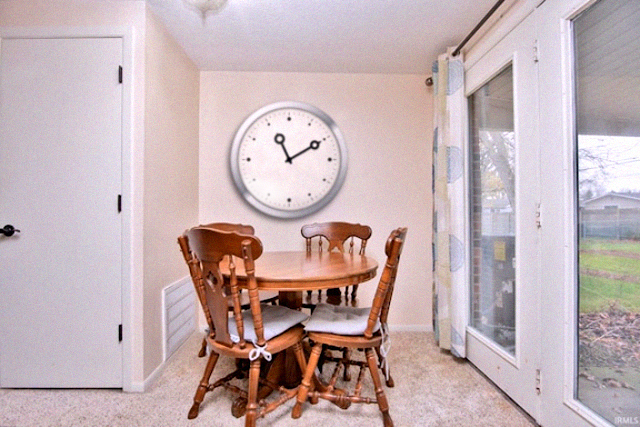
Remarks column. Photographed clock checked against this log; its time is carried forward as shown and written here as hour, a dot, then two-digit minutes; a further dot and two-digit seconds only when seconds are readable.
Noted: 11.10
